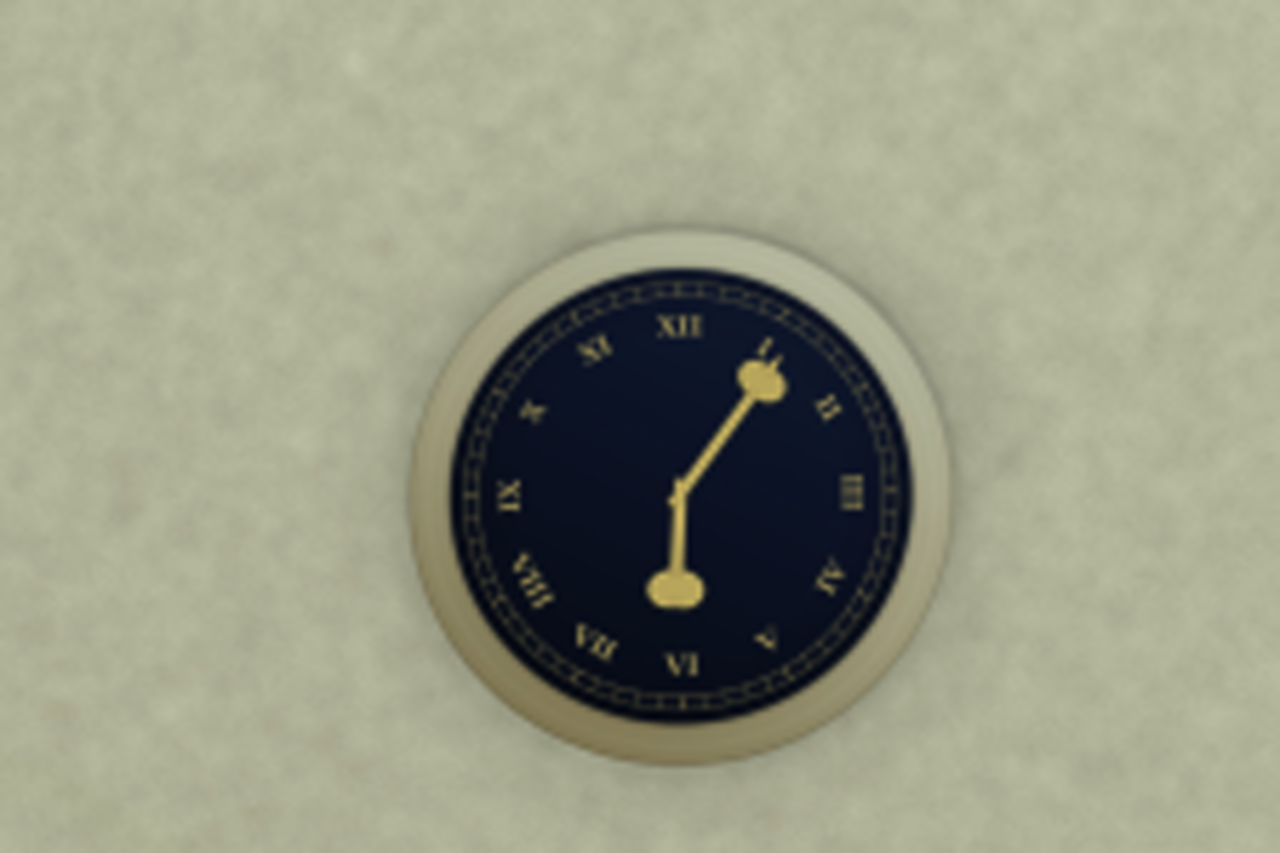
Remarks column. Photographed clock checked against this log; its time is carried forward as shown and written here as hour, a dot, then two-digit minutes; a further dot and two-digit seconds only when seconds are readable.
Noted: 6.06
